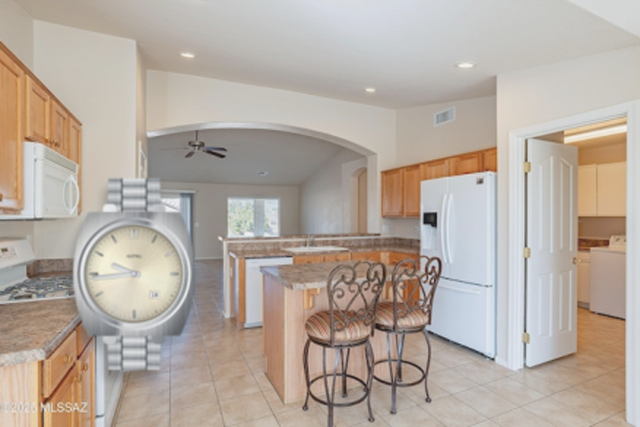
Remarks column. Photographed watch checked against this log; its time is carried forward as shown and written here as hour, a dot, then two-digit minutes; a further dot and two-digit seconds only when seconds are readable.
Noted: 9.44
